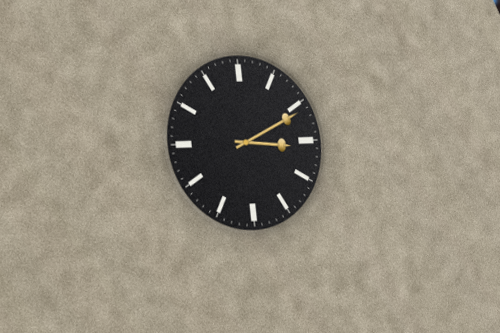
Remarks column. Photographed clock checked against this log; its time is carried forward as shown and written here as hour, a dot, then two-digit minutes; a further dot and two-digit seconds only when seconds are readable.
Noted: 3.11
